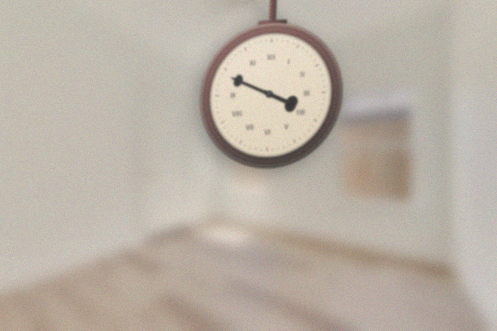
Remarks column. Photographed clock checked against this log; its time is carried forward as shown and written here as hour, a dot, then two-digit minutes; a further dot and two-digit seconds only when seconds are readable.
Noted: 3.49
